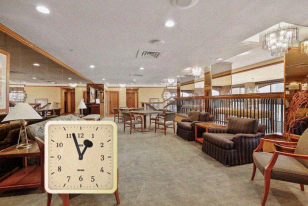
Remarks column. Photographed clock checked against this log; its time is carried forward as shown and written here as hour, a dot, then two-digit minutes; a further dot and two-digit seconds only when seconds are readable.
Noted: 12.57
